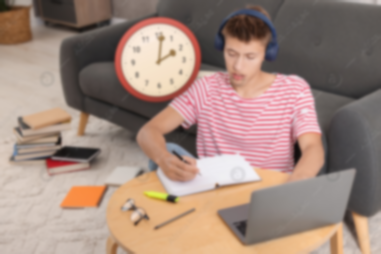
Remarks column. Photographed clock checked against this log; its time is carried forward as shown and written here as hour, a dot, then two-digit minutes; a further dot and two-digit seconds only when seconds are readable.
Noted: 2.01
